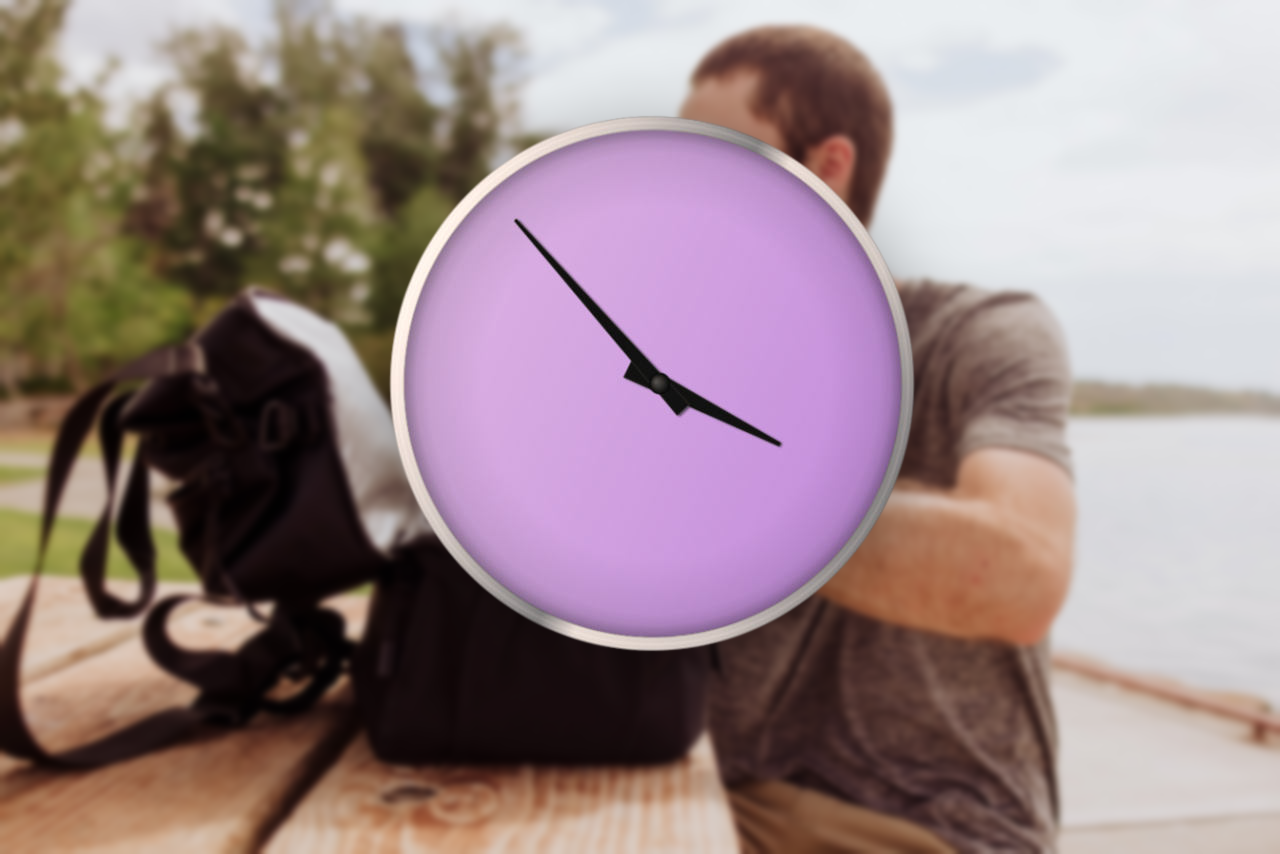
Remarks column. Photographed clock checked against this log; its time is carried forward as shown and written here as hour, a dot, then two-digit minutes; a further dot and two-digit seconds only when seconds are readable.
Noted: 3.53
